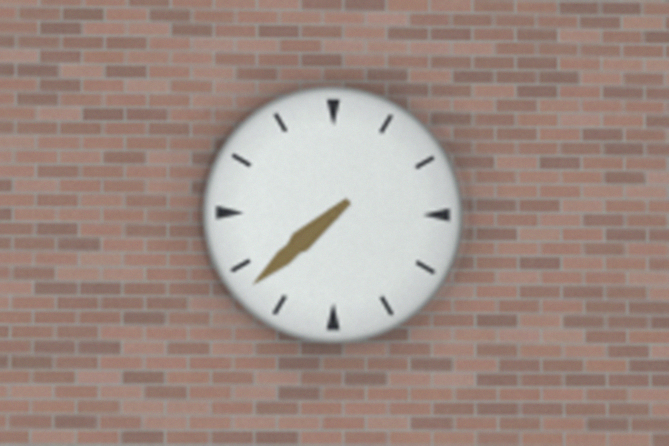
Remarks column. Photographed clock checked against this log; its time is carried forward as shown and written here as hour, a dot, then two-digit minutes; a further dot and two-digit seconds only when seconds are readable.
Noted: 7.38
